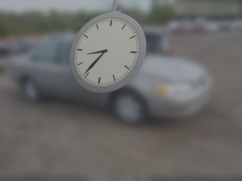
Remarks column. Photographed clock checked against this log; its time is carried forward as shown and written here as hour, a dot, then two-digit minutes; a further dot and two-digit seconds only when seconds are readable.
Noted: 8.36
